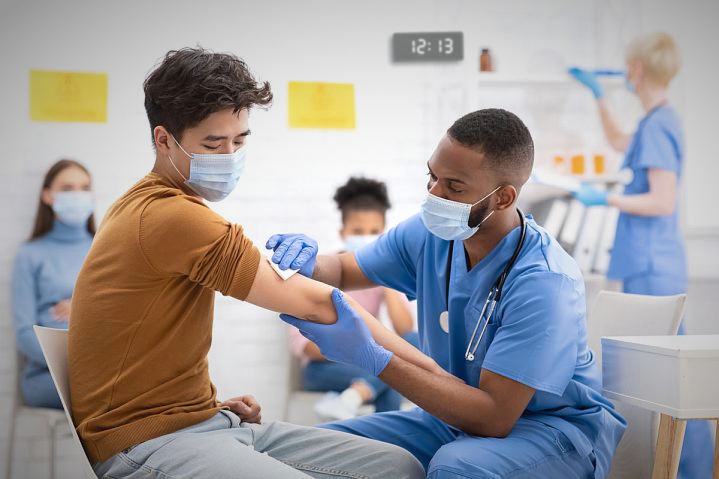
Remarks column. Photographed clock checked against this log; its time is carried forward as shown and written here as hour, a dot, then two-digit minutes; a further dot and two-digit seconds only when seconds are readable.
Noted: 12.13
